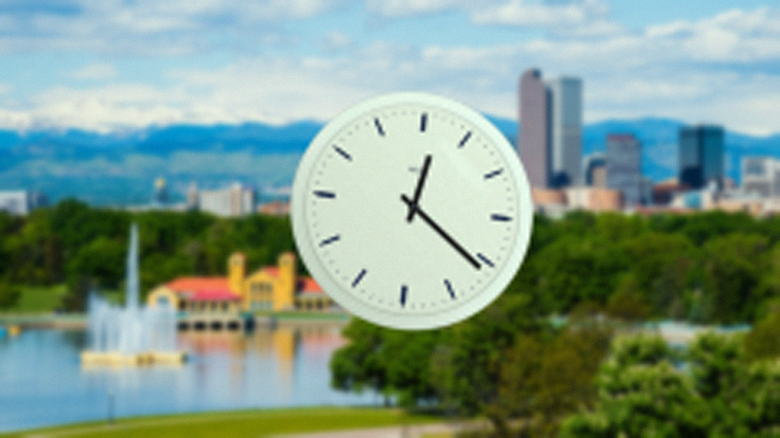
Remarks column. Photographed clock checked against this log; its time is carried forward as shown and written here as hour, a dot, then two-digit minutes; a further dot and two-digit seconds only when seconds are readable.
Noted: 12.21
